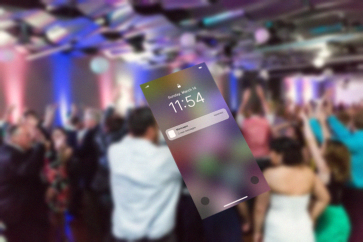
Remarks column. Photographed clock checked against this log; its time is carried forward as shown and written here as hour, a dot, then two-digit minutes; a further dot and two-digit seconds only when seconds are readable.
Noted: 11.54
